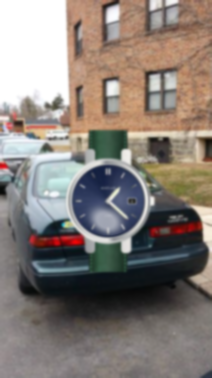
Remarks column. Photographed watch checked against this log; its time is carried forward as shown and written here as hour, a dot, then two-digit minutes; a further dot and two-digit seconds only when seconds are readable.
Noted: 1.22
